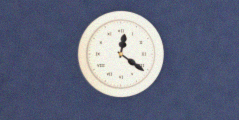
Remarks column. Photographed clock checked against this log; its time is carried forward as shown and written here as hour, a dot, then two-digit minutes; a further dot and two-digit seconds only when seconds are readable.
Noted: 12.21
